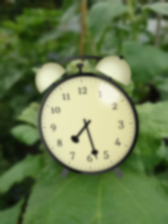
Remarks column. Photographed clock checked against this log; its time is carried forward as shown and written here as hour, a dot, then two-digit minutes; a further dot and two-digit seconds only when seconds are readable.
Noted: 7.28
